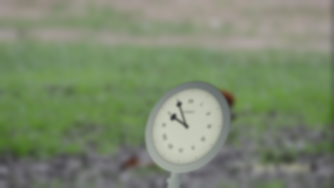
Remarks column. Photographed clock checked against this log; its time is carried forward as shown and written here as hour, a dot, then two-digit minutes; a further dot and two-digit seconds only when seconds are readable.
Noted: 9.55
